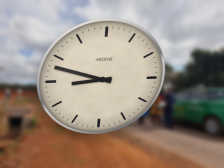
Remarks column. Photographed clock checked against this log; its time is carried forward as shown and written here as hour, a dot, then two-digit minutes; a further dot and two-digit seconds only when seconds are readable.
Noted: 8.48
